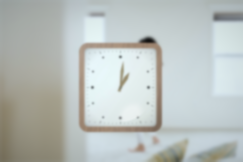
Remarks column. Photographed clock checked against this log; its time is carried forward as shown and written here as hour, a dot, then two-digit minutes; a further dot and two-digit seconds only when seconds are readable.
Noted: 1.01
